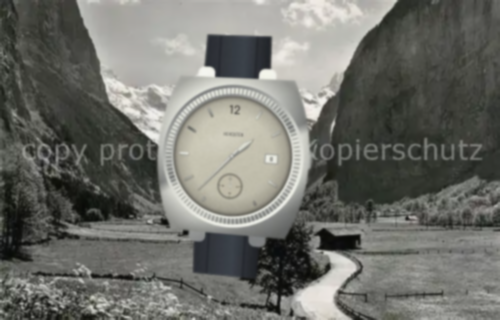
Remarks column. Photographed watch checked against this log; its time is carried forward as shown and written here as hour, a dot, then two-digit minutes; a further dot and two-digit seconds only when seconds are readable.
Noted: 1.37
